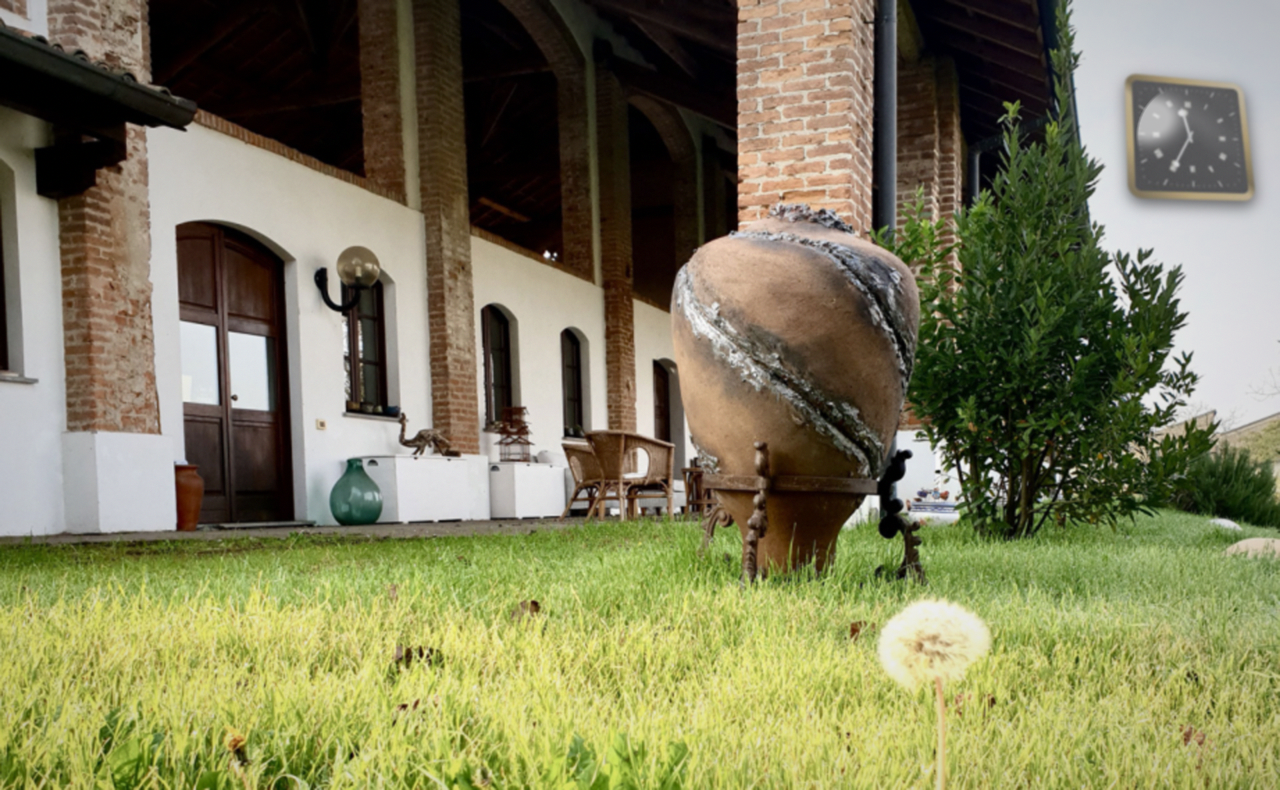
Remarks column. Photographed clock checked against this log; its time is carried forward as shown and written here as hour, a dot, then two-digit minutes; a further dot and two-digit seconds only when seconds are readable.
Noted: 11.35
